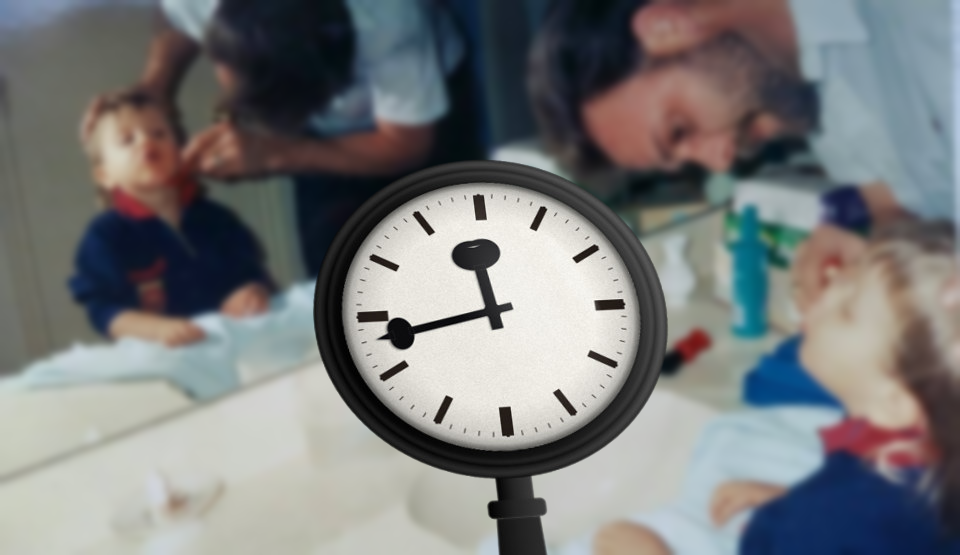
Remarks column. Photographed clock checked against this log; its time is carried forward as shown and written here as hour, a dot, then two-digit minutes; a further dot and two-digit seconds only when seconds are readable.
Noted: 11.43
